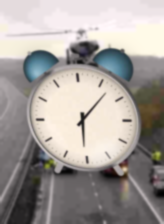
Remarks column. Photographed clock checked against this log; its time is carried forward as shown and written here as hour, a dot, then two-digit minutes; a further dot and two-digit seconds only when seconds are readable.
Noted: 6.07
